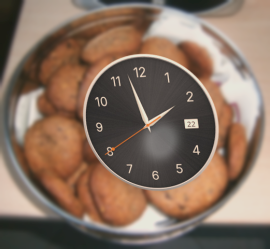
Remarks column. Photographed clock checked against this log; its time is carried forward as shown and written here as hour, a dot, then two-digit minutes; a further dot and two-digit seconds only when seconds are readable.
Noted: 1.57.40
